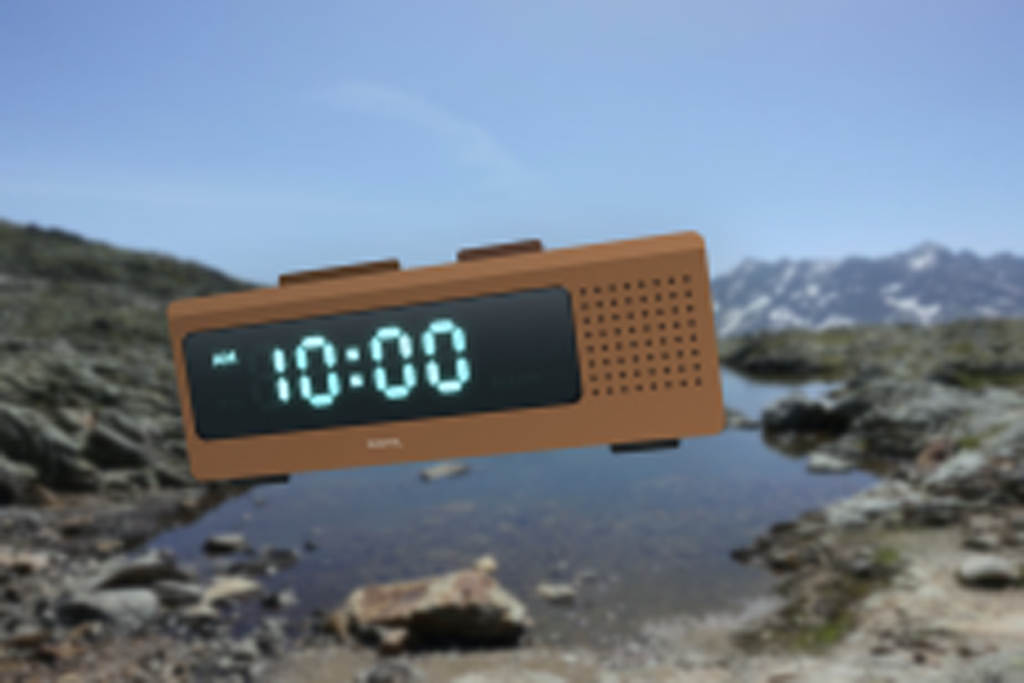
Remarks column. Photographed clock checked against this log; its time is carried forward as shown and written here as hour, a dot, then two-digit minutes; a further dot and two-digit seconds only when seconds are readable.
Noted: 10.00
